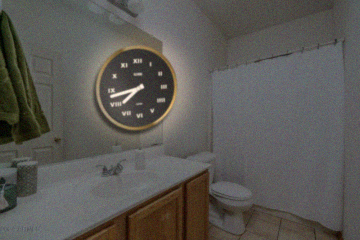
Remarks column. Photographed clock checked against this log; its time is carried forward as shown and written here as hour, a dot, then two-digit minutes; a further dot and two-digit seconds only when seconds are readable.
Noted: 7.43
